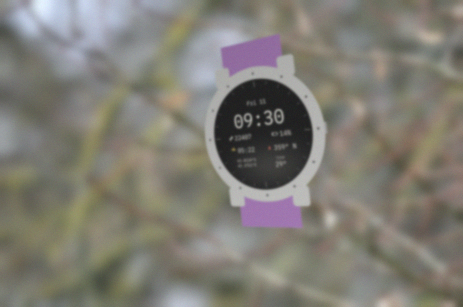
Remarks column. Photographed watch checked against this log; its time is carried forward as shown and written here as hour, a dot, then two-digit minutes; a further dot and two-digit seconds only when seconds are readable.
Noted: 9.30
